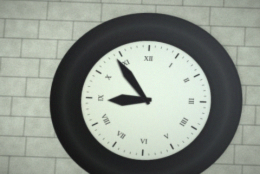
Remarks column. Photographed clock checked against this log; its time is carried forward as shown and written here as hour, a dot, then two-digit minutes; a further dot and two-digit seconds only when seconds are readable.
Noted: 8.54
